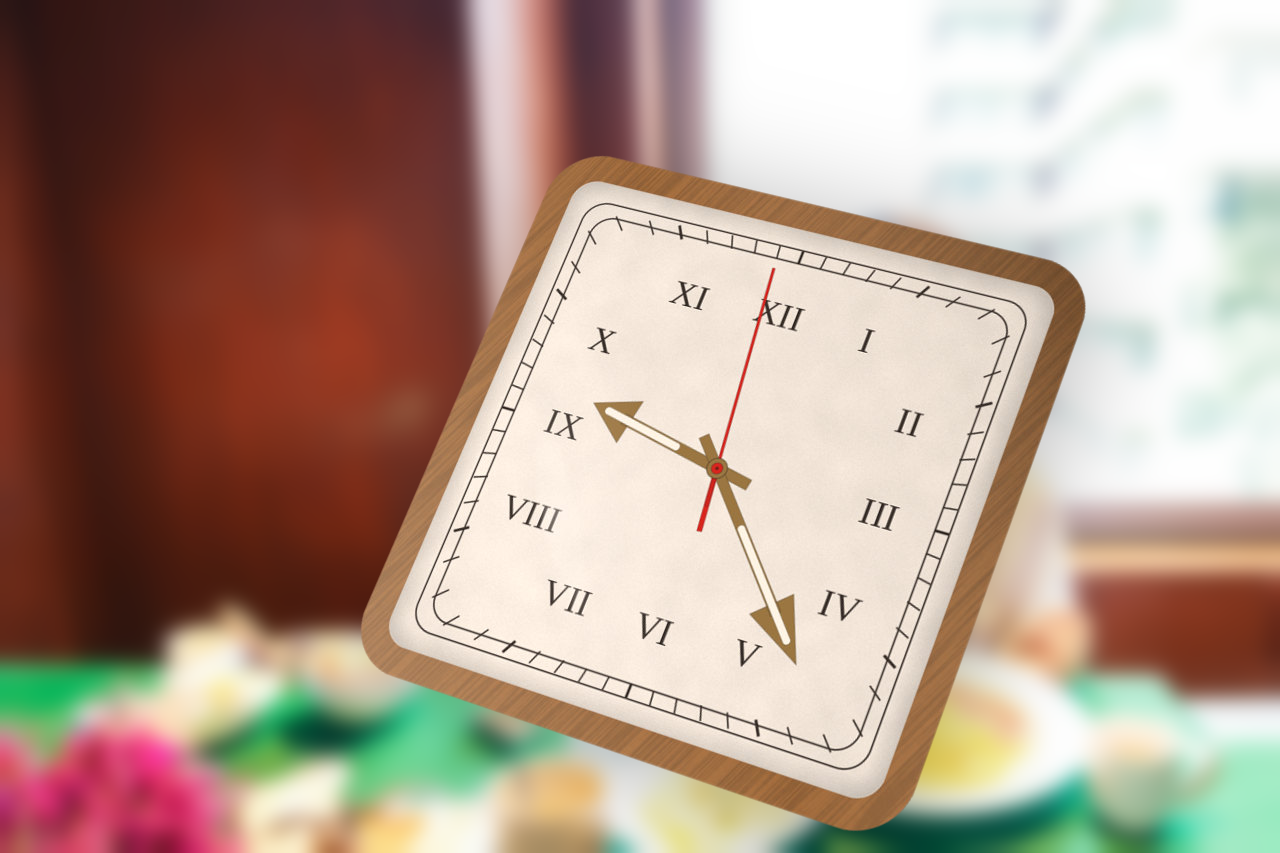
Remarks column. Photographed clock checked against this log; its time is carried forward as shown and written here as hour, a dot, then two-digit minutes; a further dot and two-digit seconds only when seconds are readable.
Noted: 9.22.59
